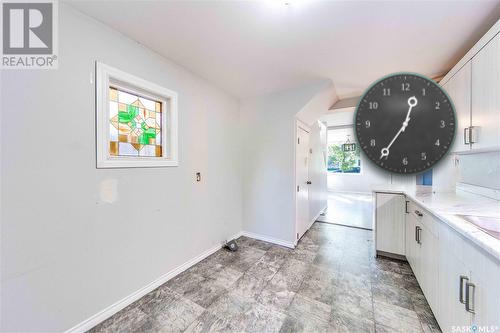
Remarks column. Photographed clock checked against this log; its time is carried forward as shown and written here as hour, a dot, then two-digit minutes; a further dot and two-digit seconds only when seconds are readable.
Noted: 12.36
